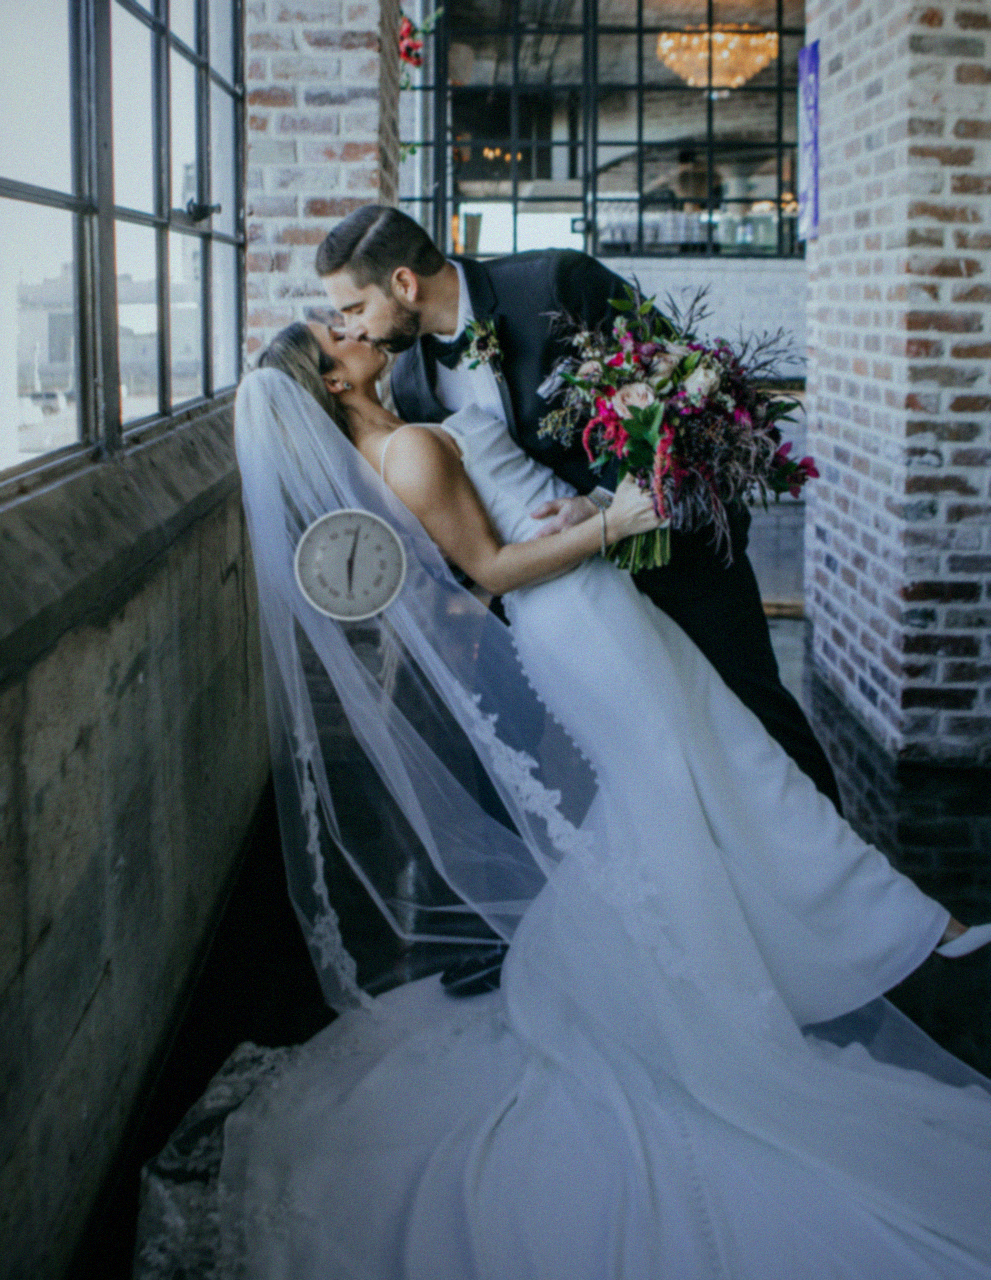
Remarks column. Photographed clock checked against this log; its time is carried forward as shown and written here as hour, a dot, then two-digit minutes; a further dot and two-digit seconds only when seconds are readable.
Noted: 6.02
